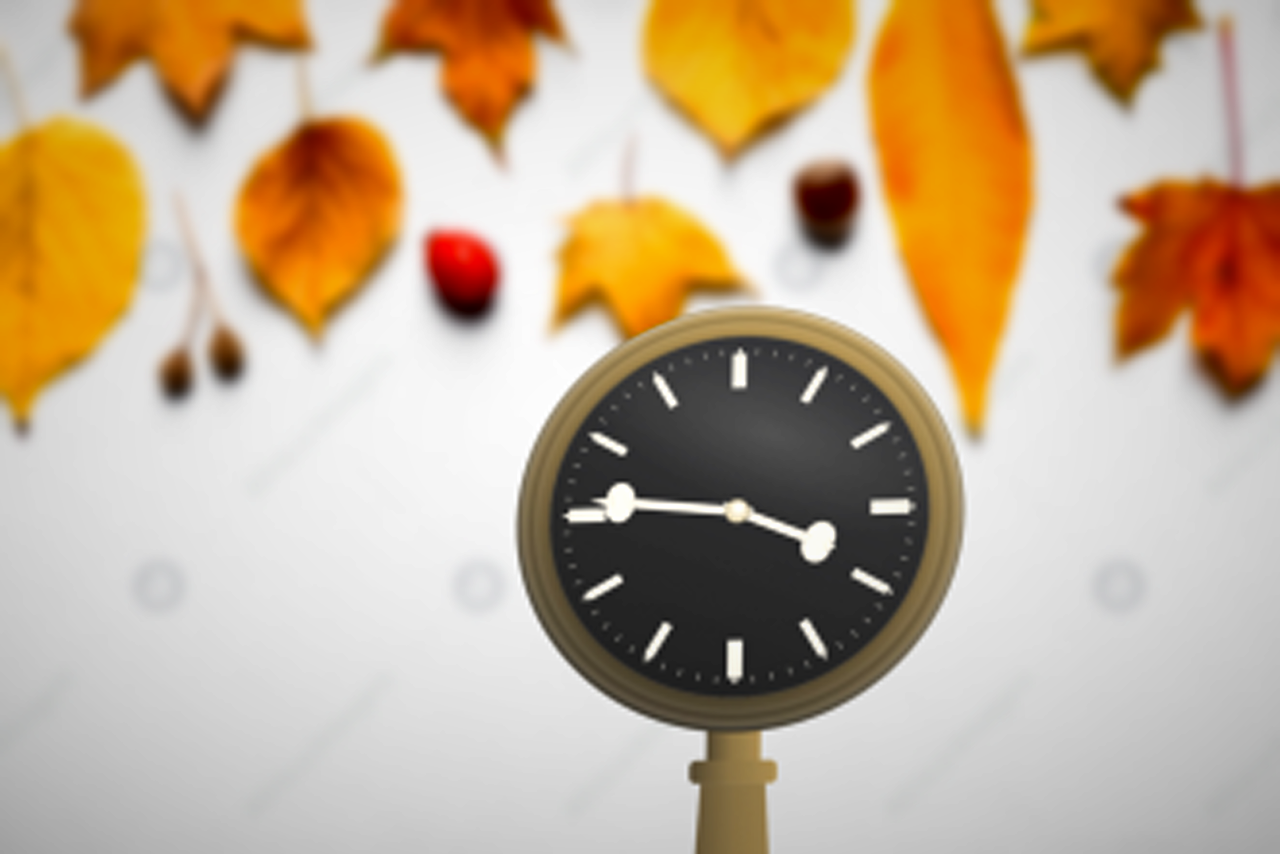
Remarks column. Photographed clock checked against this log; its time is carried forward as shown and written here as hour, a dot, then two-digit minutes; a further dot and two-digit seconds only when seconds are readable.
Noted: 3.46
